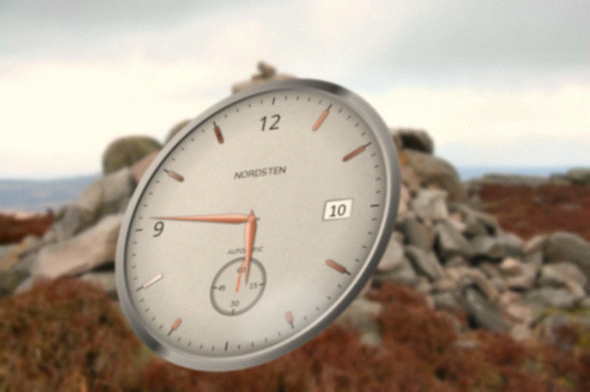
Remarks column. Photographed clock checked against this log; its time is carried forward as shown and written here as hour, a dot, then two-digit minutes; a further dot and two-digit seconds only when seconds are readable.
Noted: 5.46
